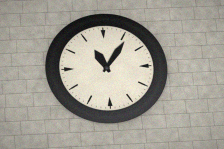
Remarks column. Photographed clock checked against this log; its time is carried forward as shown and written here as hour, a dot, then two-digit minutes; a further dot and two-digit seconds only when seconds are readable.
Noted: 11.06
